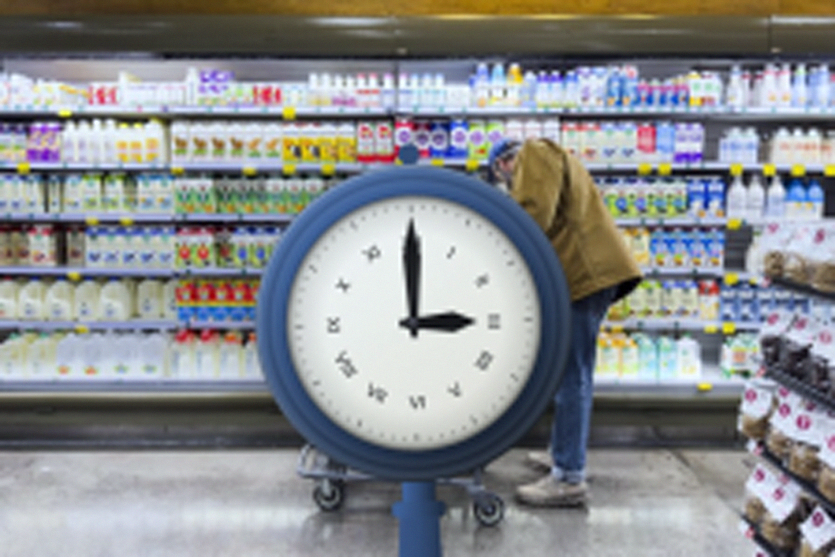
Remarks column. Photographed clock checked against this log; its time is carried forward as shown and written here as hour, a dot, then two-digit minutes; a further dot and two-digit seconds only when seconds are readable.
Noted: 3.00
